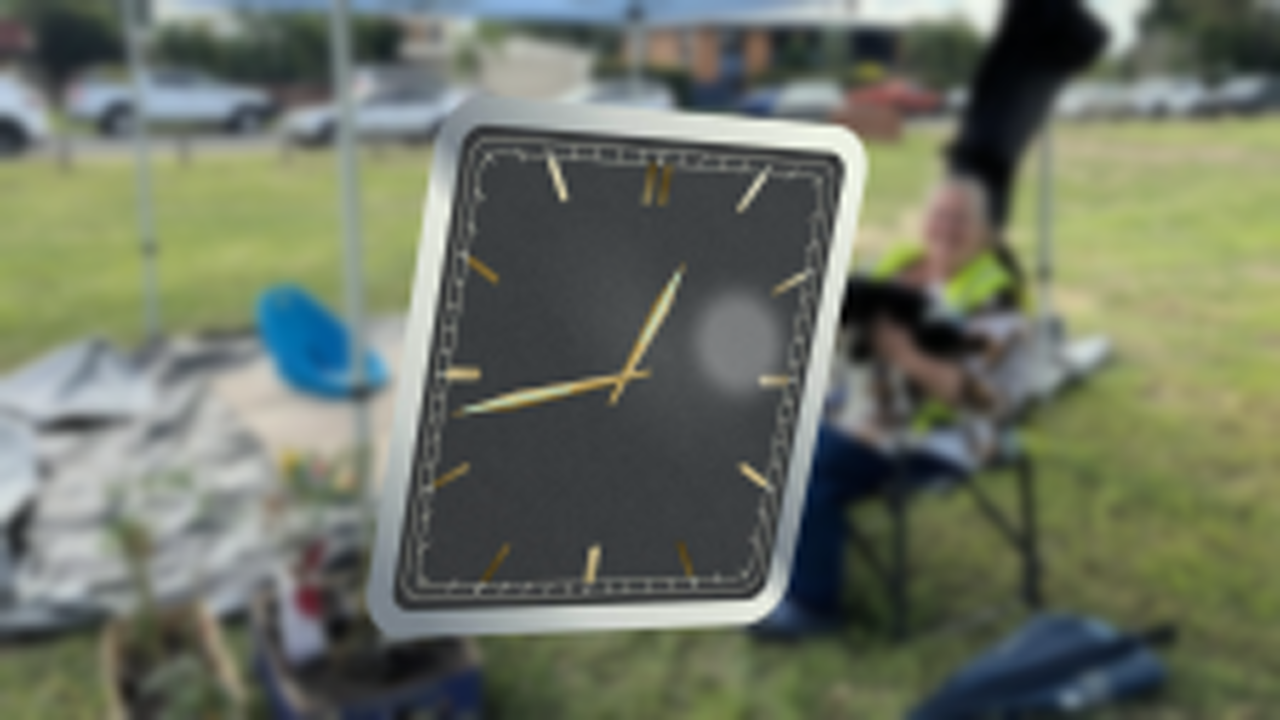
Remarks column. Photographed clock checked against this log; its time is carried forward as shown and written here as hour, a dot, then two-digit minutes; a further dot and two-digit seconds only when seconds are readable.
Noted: 12.43
